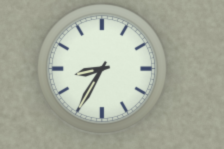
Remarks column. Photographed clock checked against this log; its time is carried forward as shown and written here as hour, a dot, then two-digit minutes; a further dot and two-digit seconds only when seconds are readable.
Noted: 8.35
